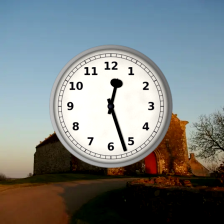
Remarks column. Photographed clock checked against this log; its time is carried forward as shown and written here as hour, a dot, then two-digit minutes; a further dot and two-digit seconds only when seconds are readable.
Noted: 12.27
